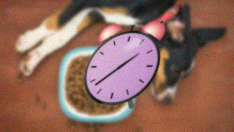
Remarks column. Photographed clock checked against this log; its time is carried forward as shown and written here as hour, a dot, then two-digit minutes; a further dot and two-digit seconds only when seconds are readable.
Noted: 1.38
